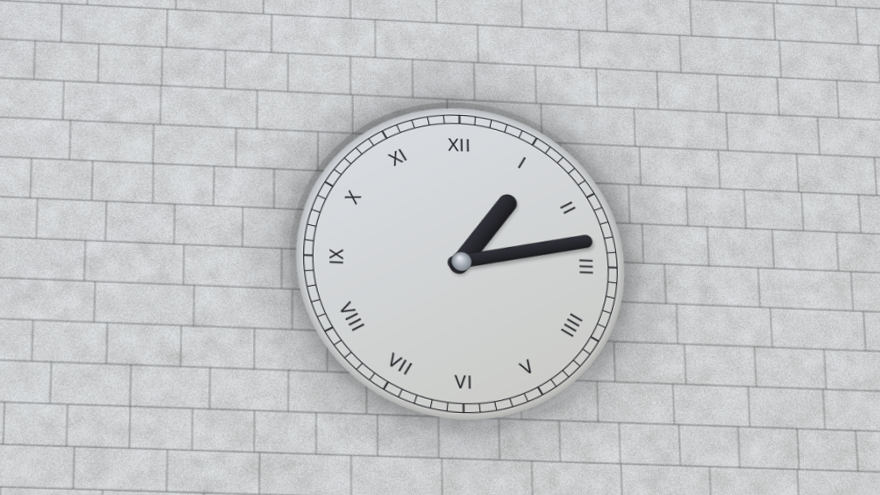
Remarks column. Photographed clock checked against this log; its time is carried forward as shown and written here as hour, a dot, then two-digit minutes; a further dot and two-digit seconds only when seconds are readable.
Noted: 1.13
